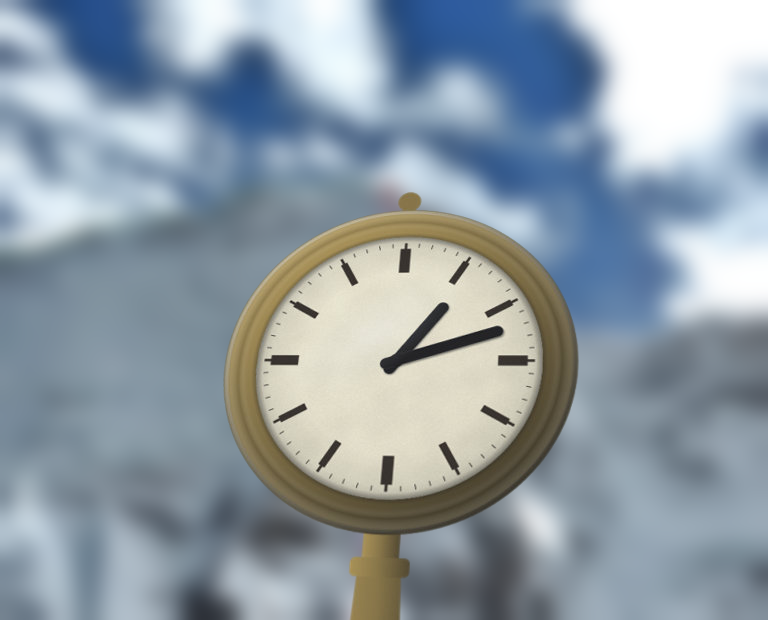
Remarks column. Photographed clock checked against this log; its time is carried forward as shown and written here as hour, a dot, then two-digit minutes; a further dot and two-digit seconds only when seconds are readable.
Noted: 1.12
